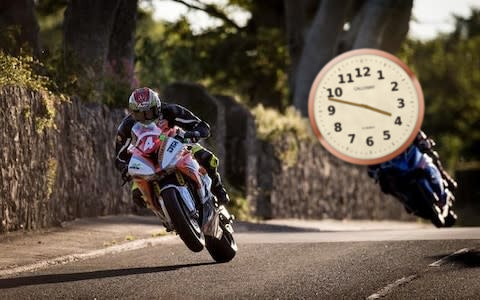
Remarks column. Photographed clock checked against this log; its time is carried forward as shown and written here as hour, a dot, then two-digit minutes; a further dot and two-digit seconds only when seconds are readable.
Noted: 3.48
